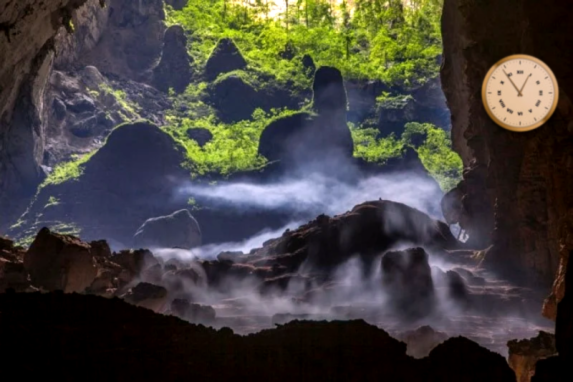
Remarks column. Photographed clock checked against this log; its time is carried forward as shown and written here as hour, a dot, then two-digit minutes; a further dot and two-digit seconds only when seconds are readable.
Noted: 12.54
